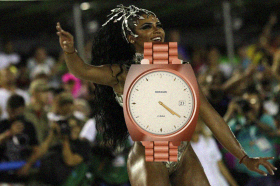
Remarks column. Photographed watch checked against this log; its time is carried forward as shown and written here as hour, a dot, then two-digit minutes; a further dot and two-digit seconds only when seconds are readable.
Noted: 4.21
